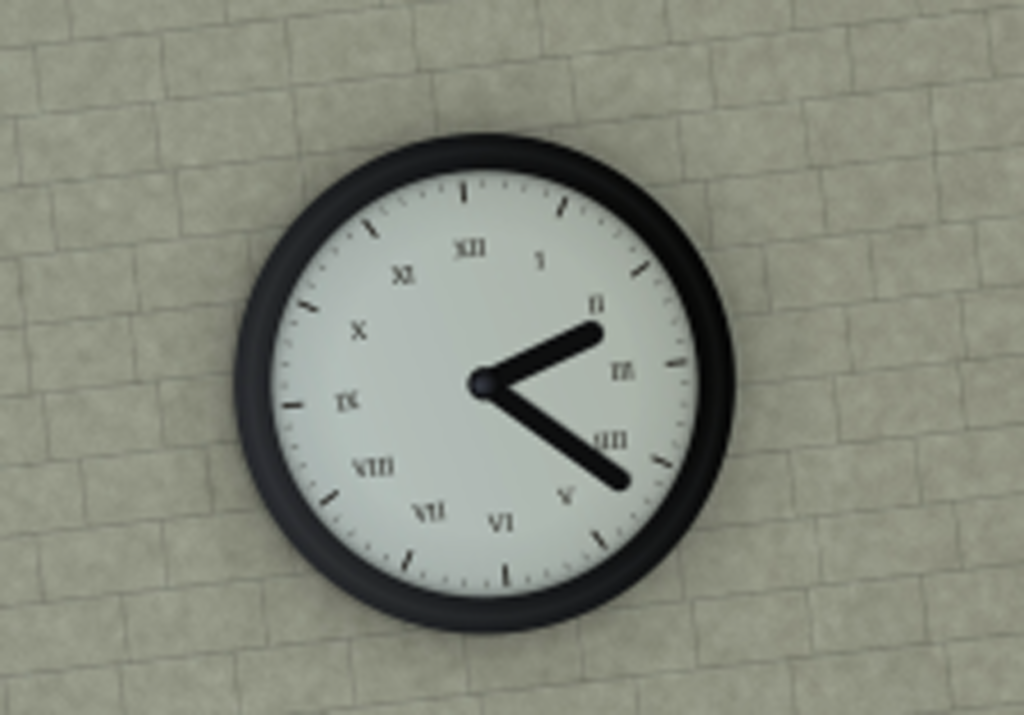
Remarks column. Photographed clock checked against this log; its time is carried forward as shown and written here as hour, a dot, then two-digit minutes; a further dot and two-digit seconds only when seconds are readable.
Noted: 2.22
